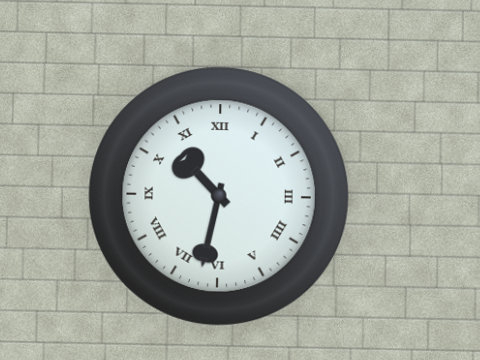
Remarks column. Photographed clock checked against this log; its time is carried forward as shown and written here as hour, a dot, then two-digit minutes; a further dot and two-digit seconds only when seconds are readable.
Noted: 10.32
